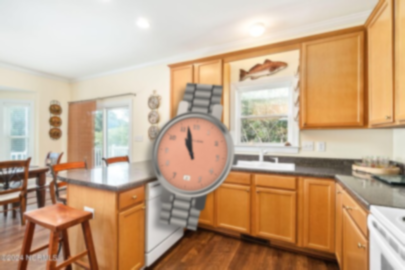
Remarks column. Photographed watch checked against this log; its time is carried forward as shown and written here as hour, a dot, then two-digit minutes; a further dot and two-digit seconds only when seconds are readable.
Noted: 10.57
